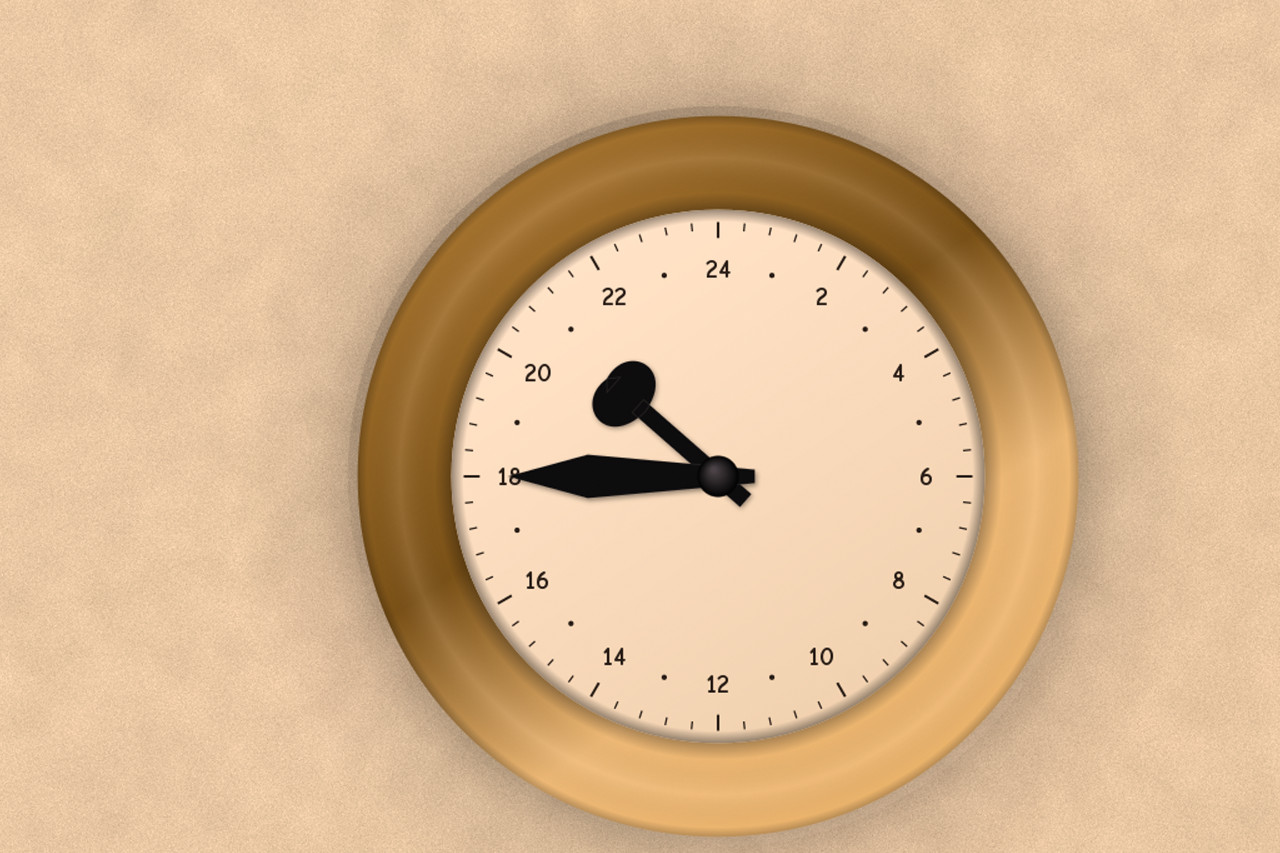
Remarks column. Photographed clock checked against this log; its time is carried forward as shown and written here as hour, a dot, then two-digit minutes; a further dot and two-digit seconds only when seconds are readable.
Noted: 20.45
